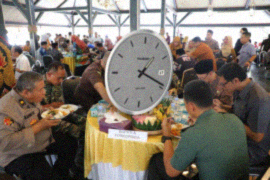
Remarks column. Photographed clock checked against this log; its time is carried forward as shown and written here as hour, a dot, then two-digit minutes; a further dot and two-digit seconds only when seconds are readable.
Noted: 1.19
